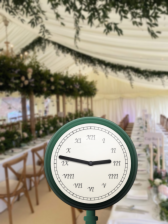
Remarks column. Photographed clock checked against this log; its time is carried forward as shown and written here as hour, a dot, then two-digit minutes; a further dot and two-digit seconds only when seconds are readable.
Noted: 2.47
